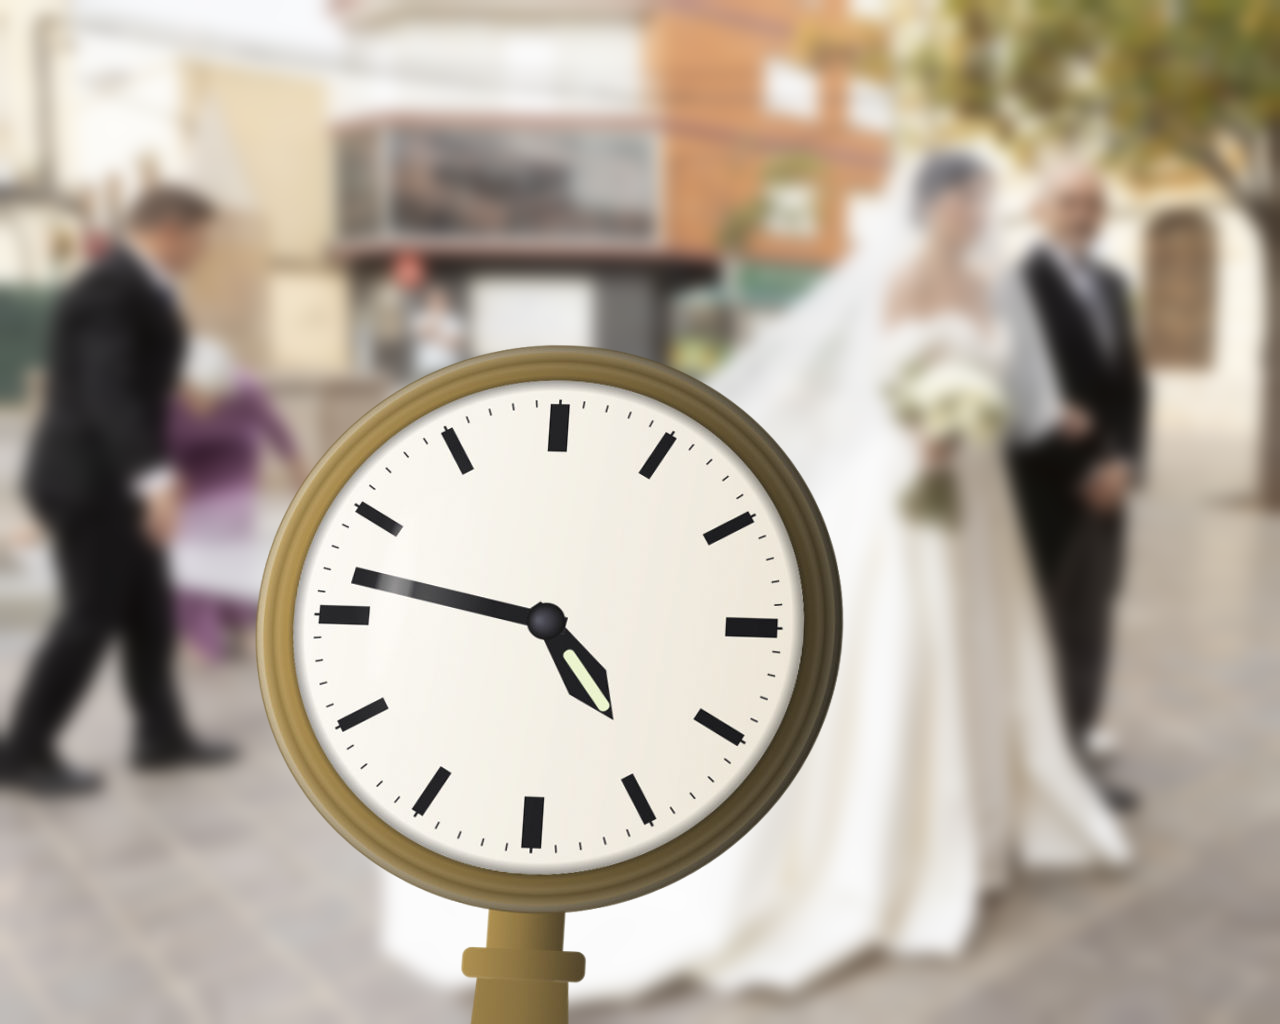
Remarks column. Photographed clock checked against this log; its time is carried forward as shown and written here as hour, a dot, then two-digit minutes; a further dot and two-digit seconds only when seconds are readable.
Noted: 4.47
